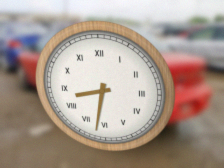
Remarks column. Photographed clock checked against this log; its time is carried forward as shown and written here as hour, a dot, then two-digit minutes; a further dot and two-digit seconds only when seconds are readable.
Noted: 8.32
